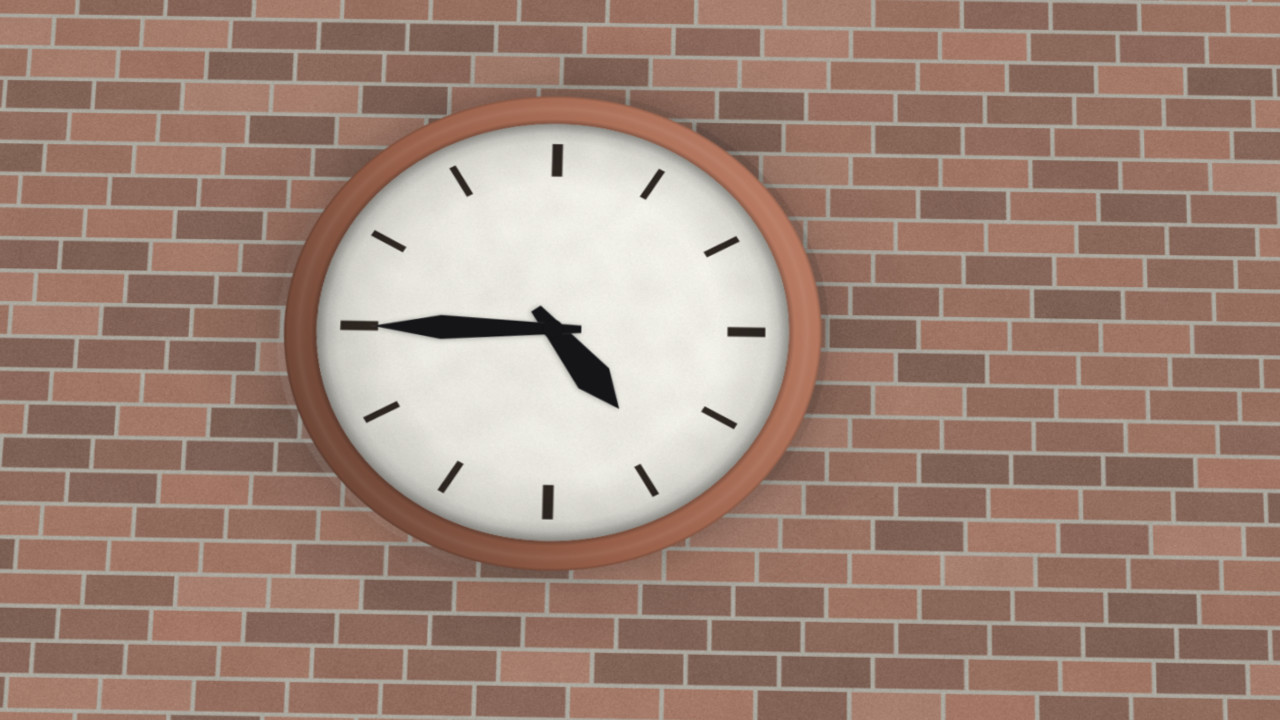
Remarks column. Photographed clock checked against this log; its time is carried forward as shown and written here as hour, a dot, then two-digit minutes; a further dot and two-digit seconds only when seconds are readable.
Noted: 4.45
